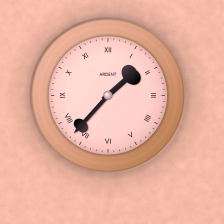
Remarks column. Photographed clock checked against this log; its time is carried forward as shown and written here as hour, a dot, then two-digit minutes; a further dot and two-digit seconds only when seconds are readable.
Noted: 1.37
